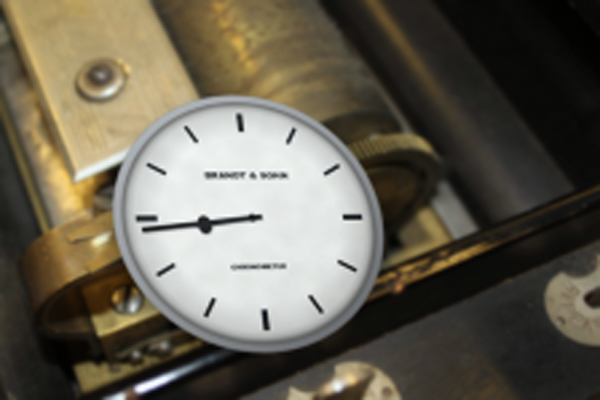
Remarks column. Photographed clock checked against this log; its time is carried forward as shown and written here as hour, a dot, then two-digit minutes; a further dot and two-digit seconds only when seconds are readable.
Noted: 8.44
